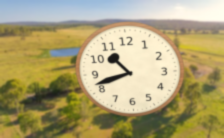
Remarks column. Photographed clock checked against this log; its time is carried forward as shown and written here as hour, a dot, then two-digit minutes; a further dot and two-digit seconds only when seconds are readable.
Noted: 10.42
